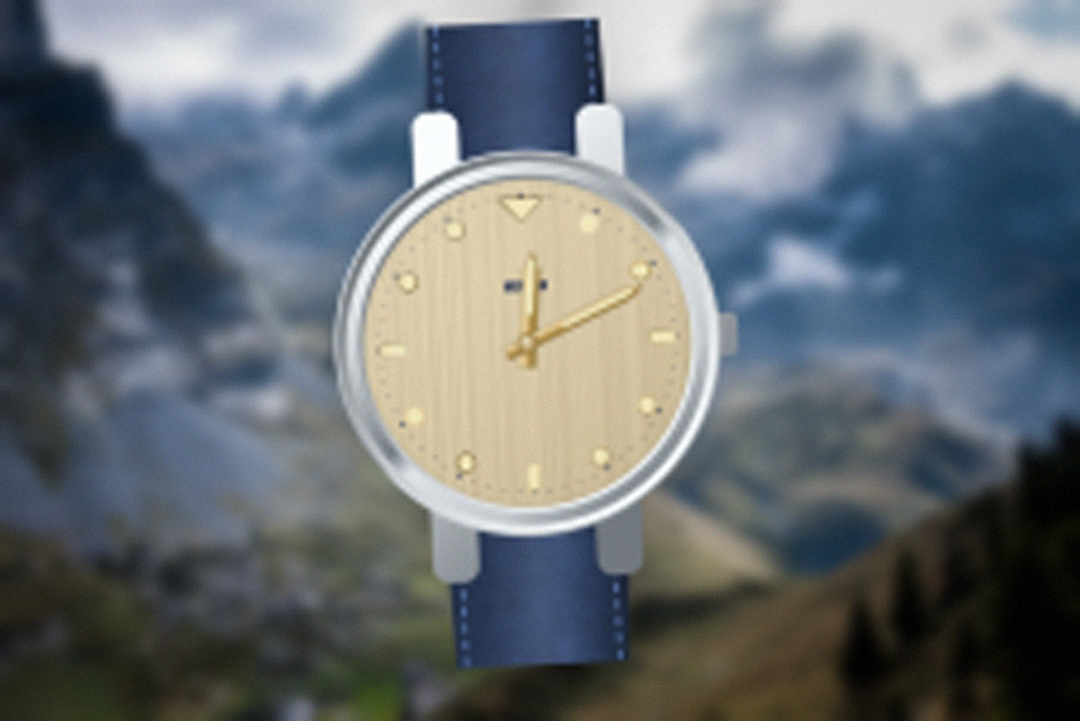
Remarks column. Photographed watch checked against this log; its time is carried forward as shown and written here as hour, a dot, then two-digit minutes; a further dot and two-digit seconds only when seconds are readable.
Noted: 12.11
